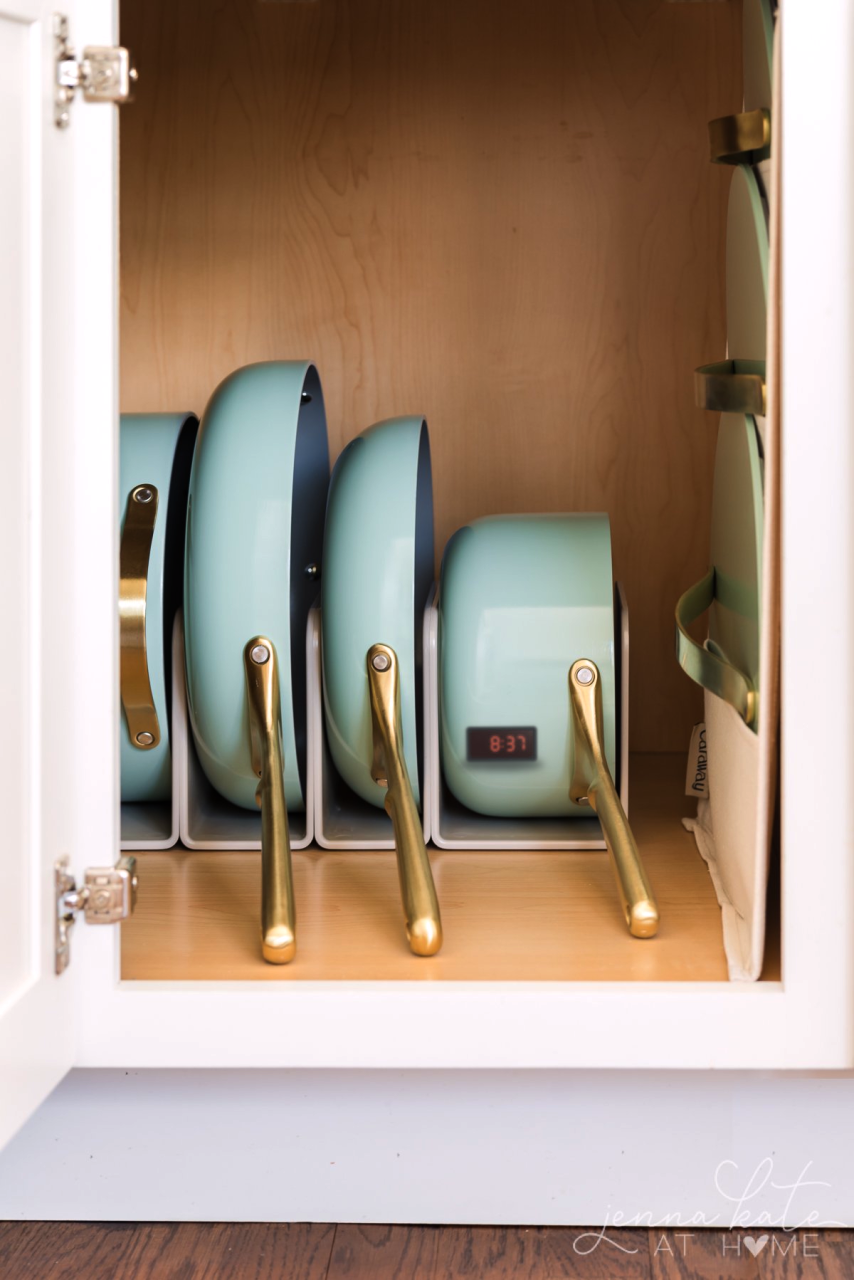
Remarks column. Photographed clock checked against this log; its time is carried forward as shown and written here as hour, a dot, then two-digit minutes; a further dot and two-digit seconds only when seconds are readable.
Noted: 8.37
